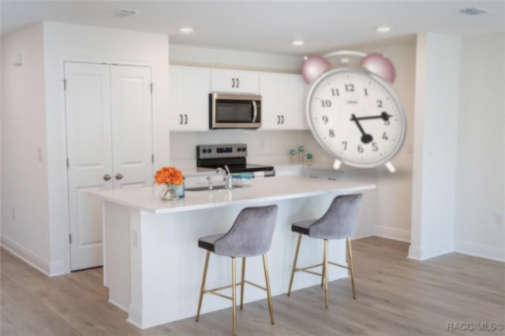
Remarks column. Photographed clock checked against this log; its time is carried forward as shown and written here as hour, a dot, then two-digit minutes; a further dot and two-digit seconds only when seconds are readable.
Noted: 5.14
